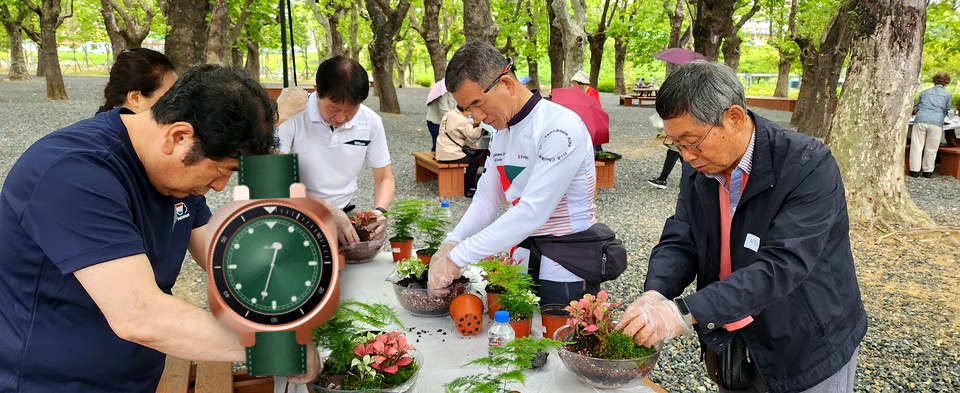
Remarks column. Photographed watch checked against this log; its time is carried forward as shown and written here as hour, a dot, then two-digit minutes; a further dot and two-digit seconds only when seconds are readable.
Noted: 12.33
